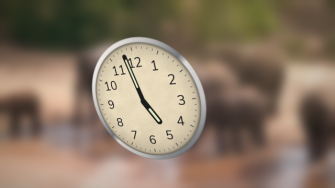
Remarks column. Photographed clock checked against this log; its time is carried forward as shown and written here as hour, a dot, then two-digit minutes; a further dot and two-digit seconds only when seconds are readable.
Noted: 4.58
